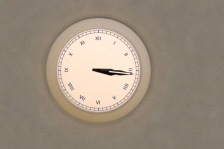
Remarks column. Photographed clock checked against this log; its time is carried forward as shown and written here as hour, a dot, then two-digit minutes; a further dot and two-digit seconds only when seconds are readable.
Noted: 3.16
